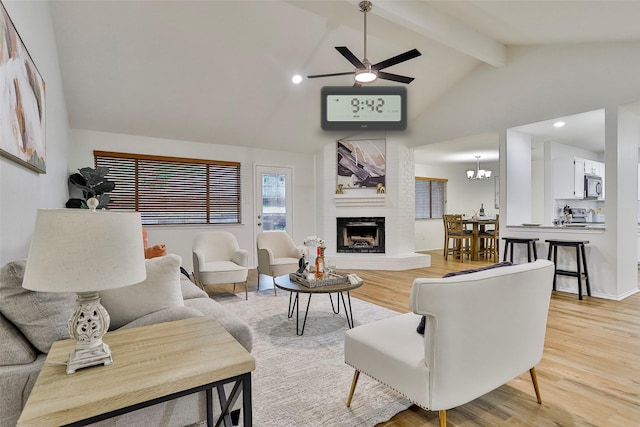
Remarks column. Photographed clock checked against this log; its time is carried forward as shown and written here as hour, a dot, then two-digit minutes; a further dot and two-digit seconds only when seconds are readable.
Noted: 9.42
